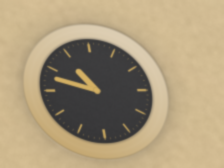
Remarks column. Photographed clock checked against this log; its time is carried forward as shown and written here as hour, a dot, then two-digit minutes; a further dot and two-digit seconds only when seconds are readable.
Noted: 10.48
